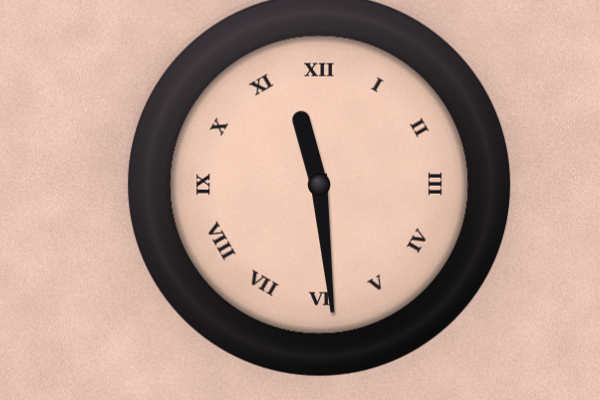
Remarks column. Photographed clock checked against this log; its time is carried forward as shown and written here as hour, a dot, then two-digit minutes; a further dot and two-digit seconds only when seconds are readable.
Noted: 11.29
